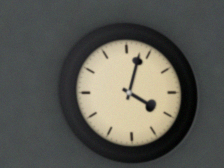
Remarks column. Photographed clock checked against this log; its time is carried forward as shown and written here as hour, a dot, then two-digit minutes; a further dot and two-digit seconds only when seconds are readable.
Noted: 4.03
